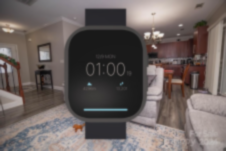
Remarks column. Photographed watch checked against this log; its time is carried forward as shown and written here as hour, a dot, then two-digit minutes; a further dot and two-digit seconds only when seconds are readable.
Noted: 1.00
